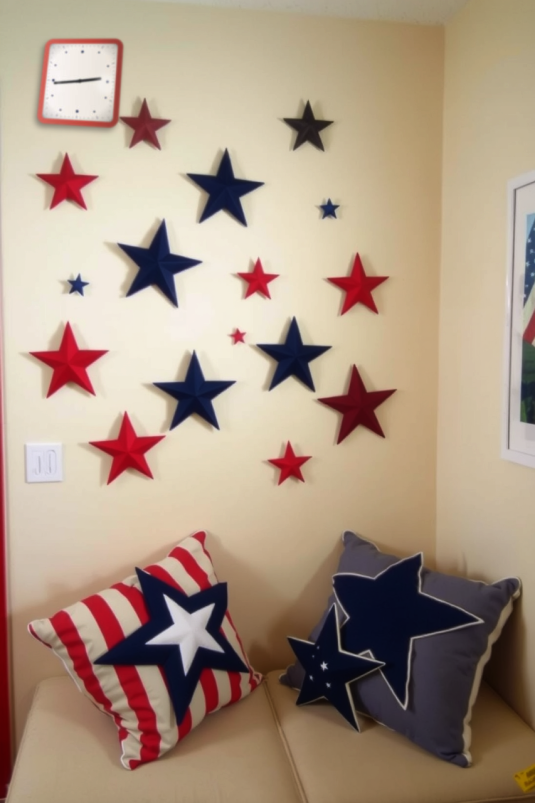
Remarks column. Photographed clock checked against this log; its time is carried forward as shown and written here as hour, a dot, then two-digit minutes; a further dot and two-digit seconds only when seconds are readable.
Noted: 2.44
